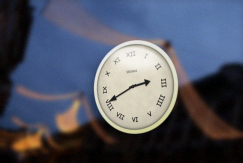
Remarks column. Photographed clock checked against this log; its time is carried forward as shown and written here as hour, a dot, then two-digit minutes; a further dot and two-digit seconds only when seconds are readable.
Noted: 2.41
